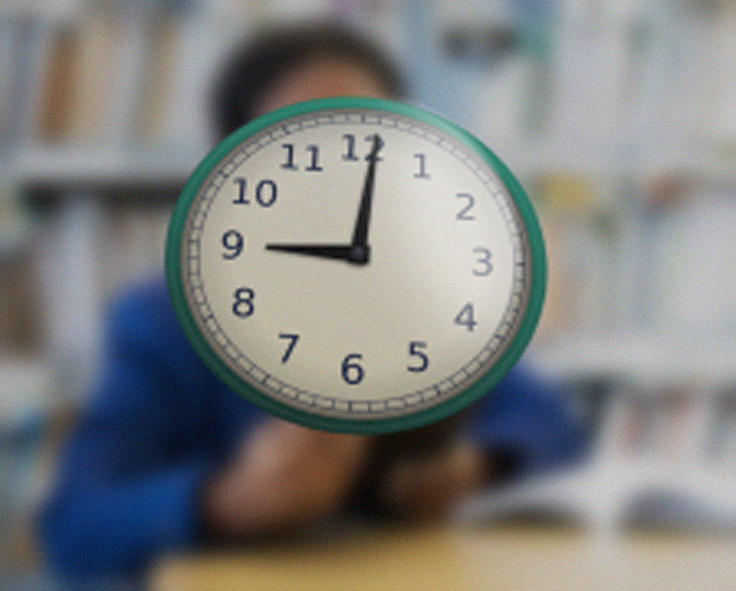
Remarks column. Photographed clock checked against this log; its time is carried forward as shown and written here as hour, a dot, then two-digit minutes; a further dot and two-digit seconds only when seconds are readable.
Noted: 9.01
